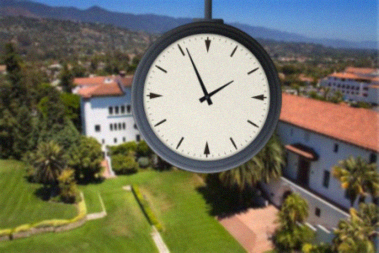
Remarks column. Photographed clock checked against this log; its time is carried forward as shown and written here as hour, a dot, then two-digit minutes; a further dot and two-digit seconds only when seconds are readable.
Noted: 1.56
